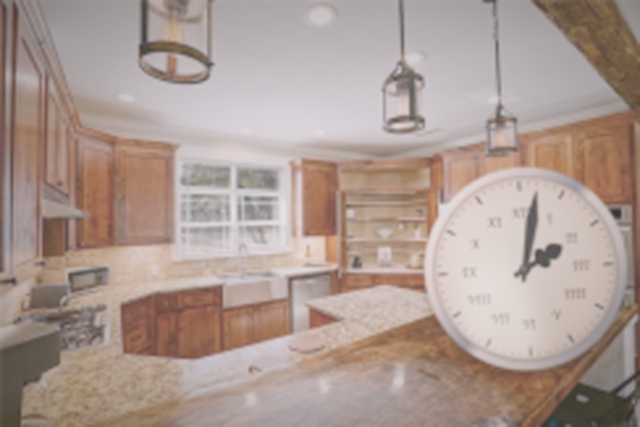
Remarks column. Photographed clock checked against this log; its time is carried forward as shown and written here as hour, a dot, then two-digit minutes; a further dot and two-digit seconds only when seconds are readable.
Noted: 2.02
